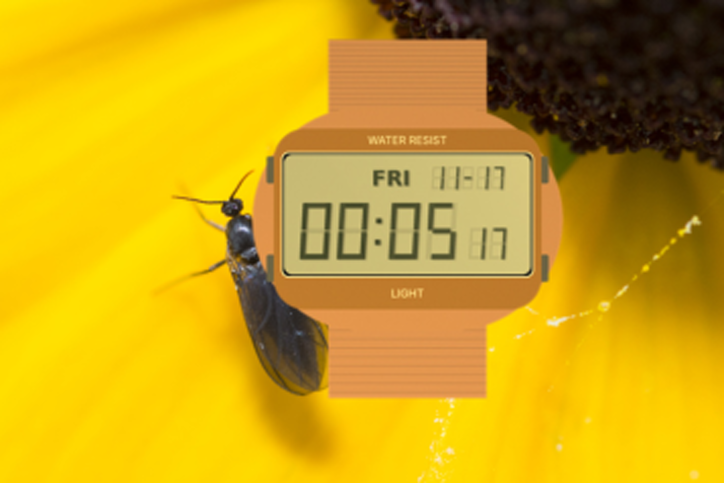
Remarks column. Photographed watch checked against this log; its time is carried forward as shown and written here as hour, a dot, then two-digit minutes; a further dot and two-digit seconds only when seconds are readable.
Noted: 0.05.17
